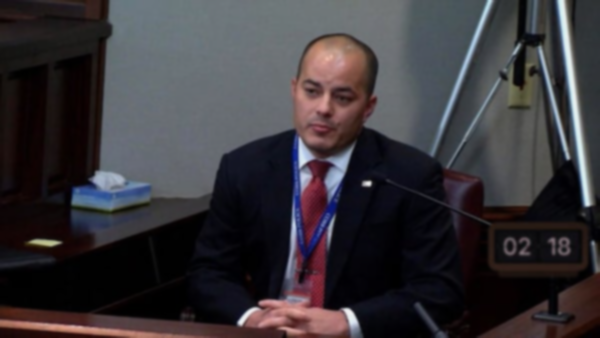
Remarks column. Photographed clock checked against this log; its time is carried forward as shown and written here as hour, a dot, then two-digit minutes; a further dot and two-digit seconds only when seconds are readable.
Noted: 2.18
